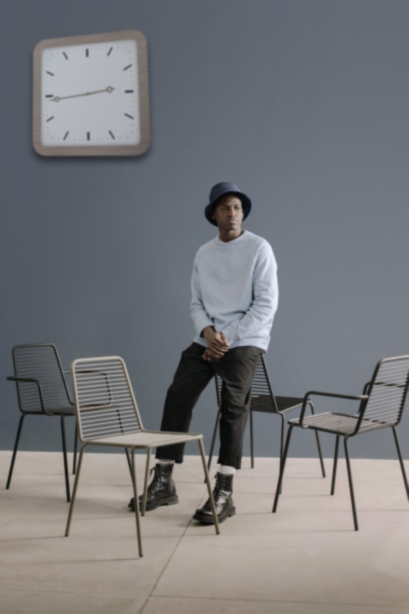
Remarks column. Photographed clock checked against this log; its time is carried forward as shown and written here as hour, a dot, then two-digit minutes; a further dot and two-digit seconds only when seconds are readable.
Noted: 2.44
